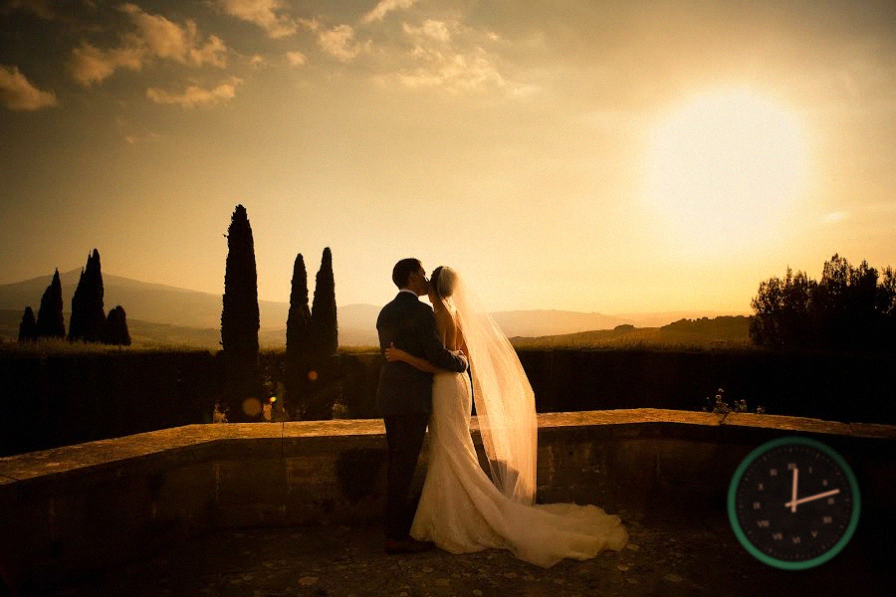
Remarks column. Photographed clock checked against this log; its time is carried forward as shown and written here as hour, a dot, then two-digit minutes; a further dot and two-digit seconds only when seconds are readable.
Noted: 12.13
